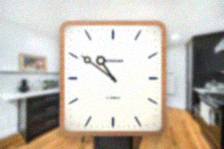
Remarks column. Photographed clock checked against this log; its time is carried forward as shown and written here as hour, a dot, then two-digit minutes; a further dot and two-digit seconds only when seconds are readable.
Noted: 10.51
